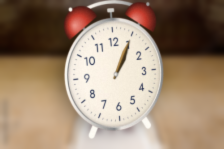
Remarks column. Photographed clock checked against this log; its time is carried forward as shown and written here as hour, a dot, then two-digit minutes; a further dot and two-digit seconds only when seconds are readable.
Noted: 1.05
